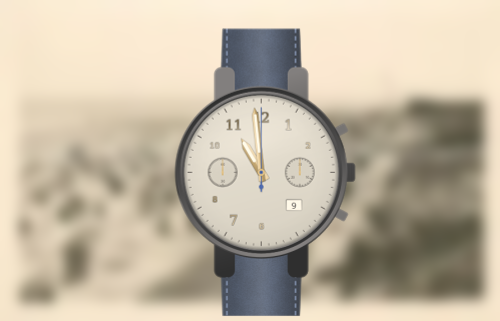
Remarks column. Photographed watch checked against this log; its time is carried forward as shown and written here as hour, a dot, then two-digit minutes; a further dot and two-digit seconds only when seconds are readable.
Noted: 10.59
